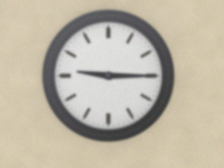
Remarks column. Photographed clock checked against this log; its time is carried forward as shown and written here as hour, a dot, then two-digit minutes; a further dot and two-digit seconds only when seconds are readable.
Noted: 9.15
